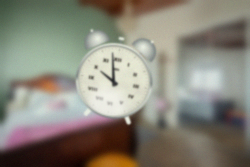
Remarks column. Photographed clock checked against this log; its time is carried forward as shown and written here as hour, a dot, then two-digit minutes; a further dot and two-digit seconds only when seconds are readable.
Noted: 9.58
